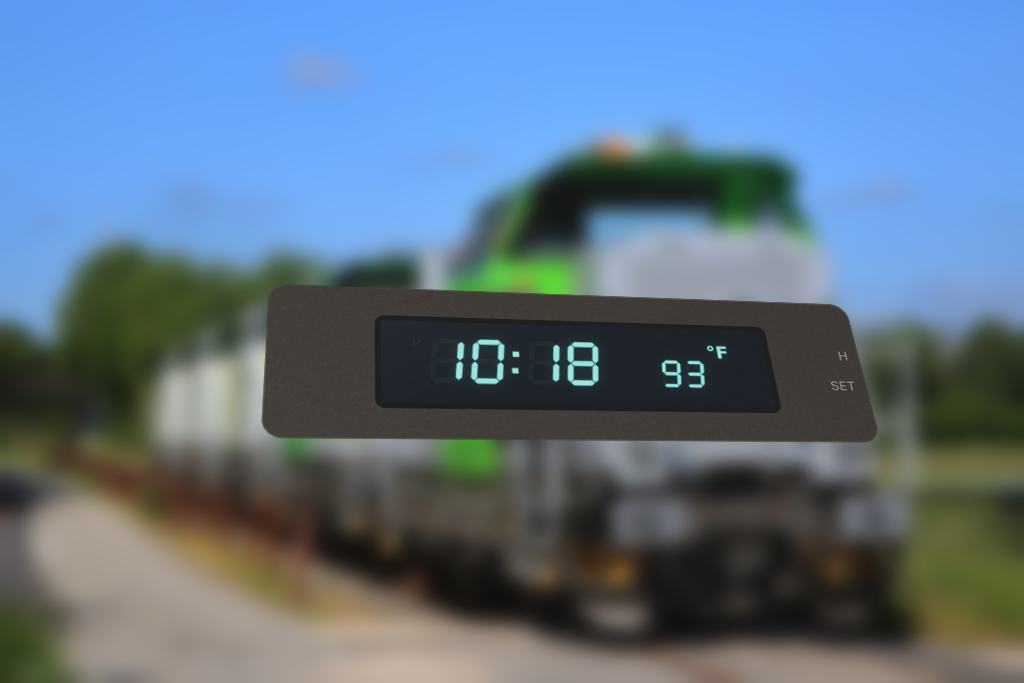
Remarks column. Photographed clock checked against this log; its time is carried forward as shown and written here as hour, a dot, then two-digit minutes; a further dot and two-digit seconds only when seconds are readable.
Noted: 10.18
